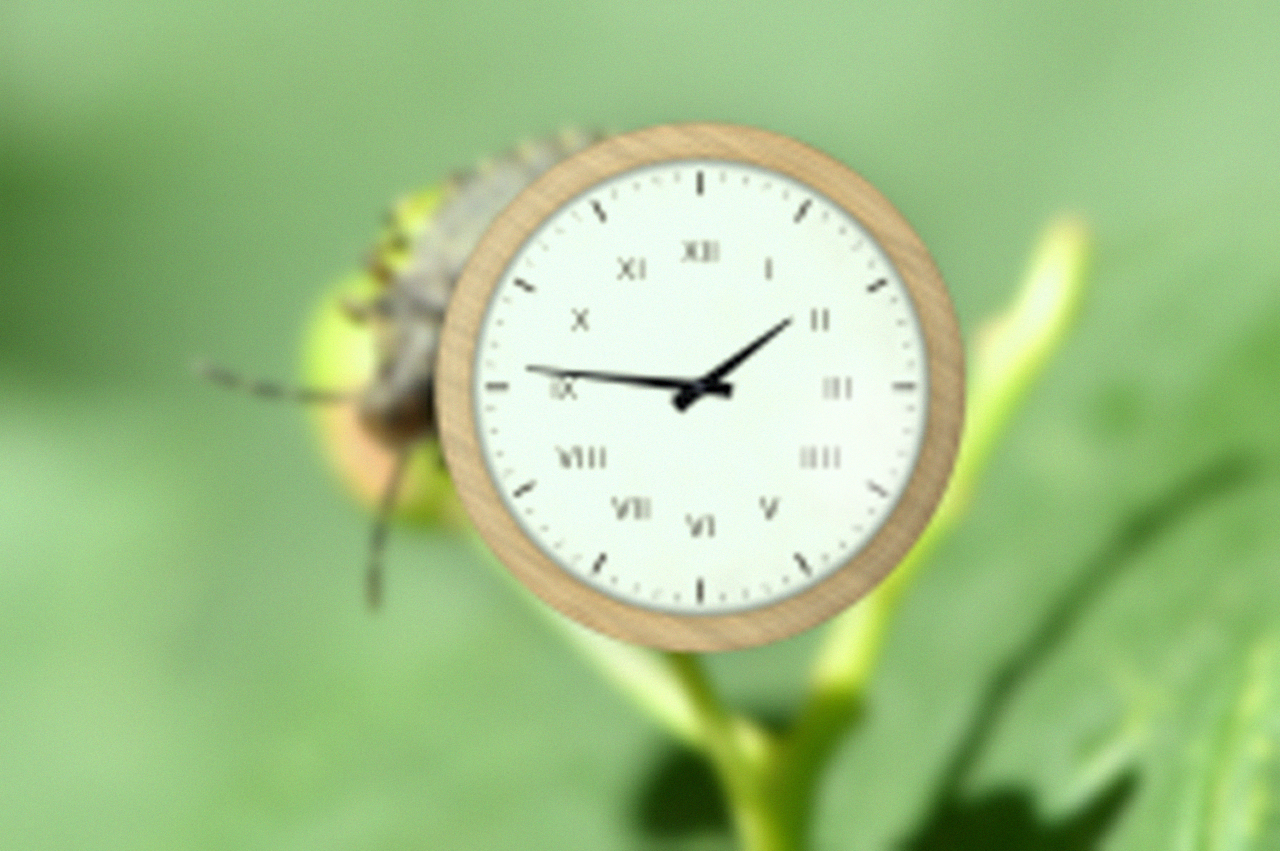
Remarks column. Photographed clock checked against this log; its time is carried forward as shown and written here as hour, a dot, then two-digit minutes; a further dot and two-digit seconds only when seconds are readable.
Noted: 1.46
